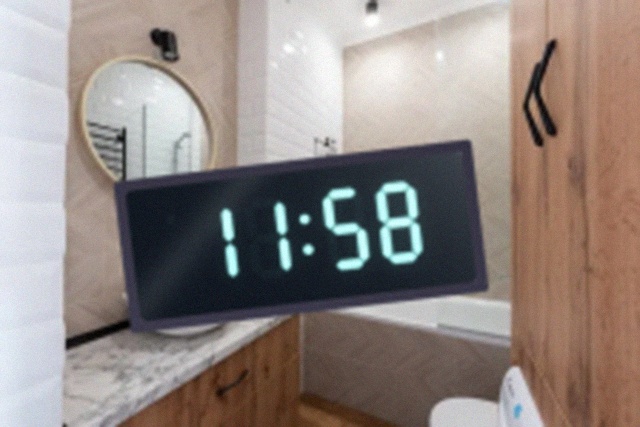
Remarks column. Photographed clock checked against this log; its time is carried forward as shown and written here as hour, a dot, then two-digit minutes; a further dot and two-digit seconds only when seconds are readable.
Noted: 11.58
